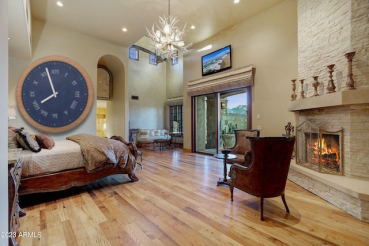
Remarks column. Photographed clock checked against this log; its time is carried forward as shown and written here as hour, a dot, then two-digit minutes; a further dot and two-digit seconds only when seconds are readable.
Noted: 7.57
